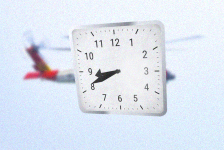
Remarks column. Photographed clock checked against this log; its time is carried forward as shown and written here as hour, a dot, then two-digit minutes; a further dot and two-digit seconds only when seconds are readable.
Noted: 8.41
